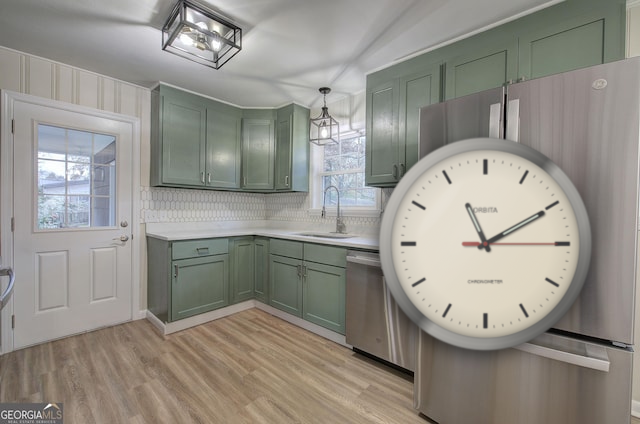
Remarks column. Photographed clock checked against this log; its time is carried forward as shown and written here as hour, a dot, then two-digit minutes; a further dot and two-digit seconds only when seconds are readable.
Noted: 11.10.15
